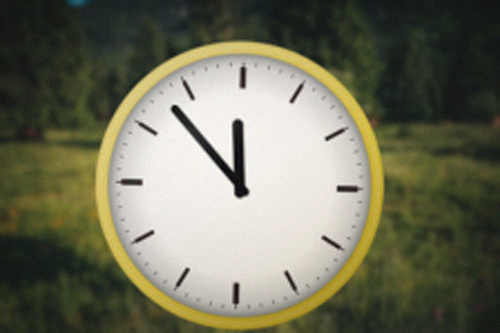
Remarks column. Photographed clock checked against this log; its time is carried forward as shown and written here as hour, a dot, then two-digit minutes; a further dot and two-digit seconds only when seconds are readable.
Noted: 11.53
